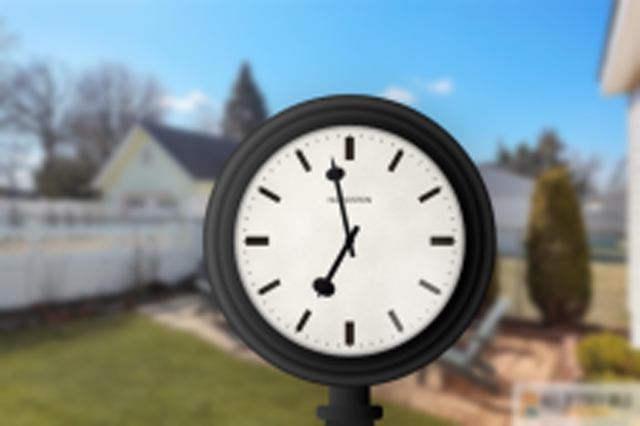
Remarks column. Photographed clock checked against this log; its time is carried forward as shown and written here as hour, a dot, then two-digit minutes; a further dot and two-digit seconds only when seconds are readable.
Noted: 6.58
